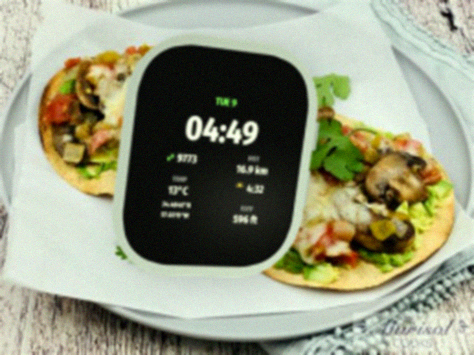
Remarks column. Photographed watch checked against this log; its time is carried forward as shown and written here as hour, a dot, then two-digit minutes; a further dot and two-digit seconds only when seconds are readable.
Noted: 4.49
